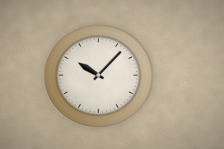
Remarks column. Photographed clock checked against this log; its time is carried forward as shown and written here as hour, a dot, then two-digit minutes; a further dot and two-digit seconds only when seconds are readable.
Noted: 10.07
